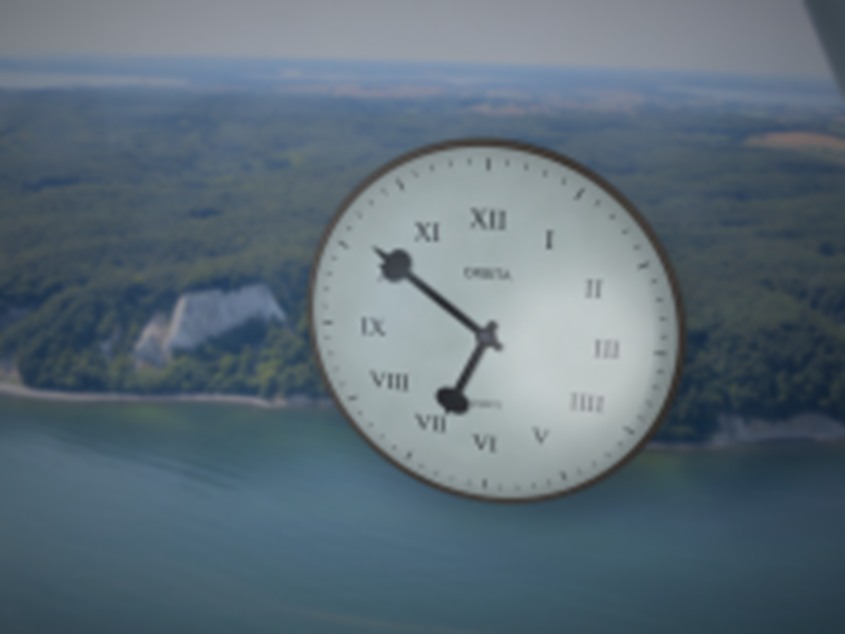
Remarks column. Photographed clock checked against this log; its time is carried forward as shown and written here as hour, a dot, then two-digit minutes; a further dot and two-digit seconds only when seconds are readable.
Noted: 6.51
